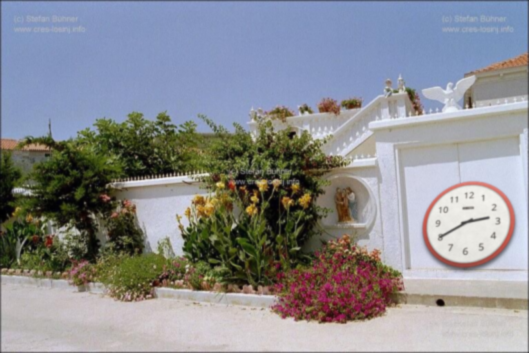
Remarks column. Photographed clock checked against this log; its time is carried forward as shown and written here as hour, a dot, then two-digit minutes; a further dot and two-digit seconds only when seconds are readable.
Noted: 2.40
